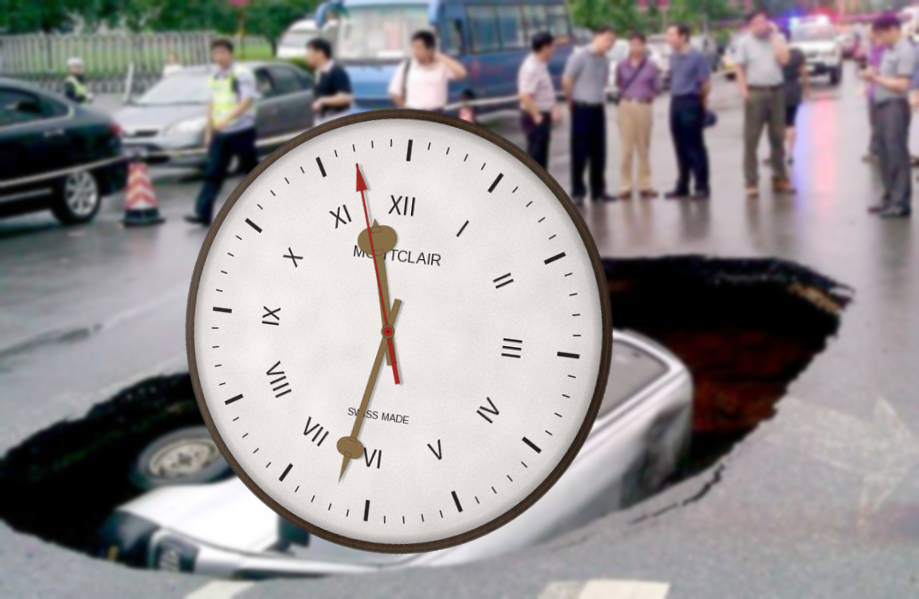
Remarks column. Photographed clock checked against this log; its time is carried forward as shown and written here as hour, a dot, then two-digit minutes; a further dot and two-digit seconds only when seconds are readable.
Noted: 11.31.57
